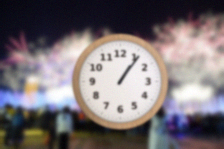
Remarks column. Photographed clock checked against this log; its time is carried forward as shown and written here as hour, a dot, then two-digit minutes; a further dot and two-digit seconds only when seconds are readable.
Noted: 1.06
